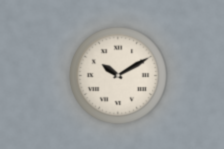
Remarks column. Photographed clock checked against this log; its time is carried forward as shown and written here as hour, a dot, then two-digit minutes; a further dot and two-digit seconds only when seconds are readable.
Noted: 10.10
